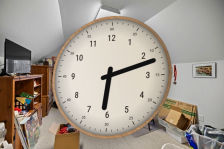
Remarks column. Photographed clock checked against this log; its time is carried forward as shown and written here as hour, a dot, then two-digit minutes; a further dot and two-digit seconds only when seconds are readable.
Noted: 6.12
